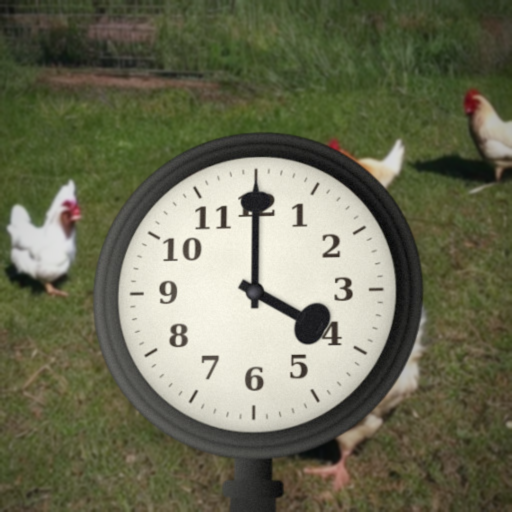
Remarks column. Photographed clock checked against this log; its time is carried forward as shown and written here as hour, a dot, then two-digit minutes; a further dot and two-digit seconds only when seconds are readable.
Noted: 4.00
